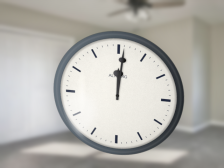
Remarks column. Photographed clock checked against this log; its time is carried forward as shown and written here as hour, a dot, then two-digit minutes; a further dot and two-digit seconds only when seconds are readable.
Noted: 12.01
